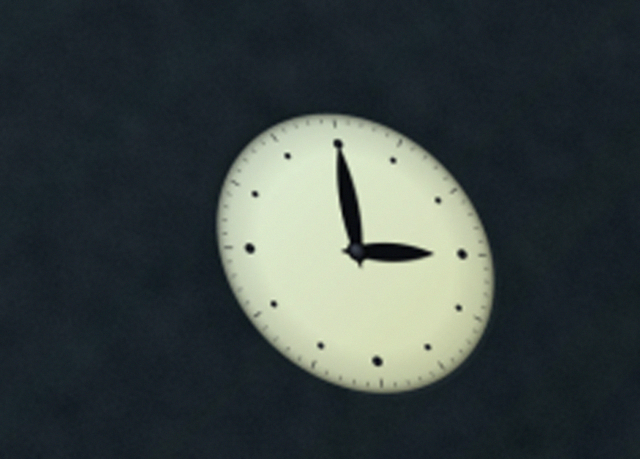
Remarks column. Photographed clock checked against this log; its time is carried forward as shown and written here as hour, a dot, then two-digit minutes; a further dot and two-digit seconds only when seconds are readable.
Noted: 3.00
